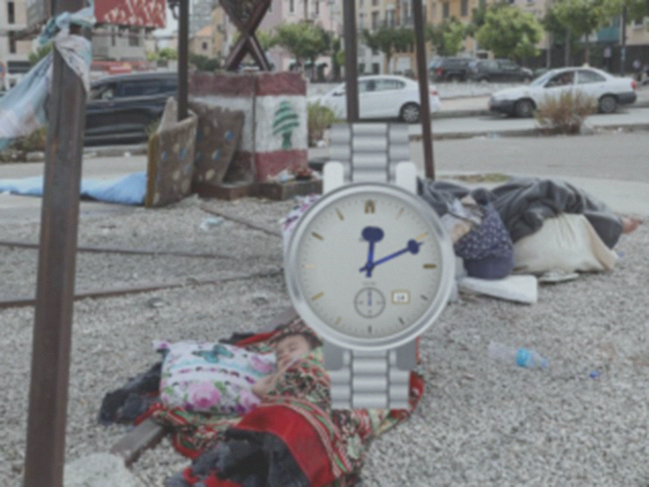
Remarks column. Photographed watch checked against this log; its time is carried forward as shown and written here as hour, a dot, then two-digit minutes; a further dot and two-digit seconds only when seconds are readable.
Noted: 12.11
